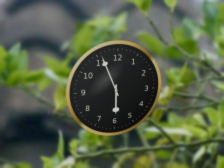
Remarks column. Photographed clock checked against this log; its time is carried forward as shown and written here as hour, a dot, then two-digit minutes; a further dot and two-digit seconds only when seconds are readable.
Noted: 5.56
